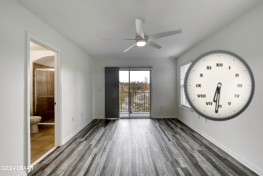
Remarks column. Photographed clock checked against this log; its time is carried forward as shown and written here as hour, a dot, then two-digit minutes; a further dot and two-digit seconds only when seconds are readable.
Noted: 6.31
